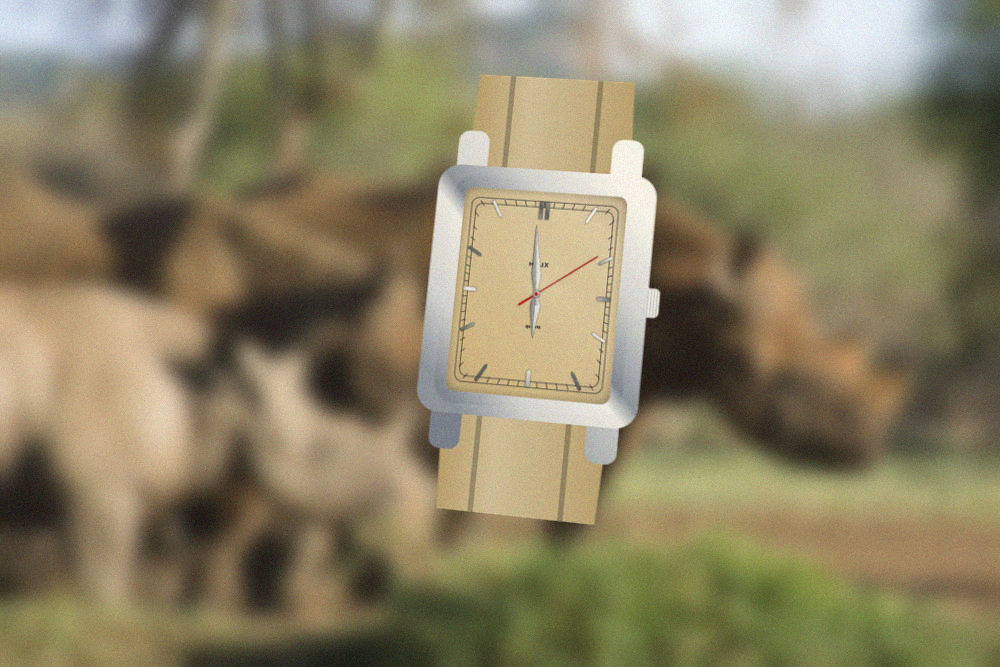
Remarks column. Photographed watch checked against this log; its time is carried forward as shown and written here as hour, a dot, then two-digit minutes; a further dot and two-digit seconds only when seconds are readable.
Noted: 5.59.09
